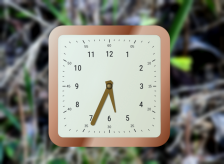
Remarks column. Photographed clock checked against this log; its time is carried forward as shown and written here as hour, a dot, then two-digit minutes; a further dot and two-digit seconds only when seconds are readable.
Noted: 5.34
